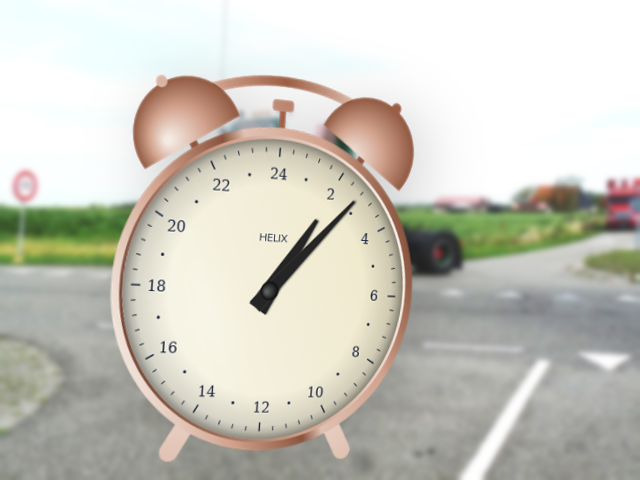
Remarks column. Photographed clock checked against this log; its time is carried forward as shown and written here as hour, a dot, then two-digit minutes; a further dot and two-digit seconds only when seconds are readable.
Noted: 2.07
